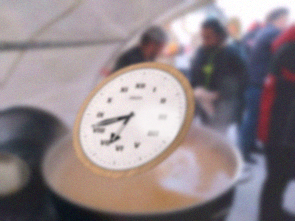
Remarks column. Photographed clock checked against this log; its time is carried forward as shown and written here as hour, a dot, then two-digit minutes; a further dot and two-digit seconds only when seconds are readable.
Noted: 6.42
